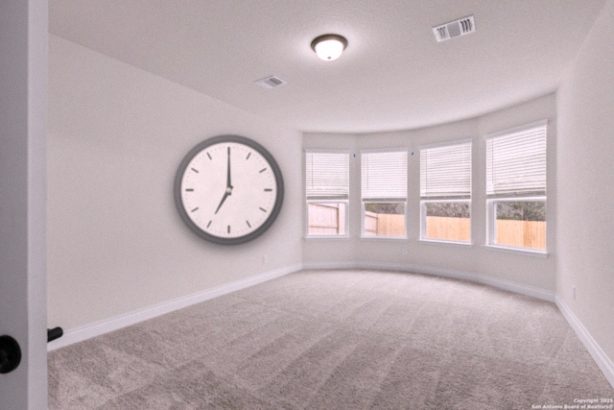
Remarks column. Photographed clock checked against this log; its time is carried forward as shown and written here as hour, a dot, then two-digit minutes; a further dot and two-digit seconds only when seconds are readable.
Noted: 7.00
